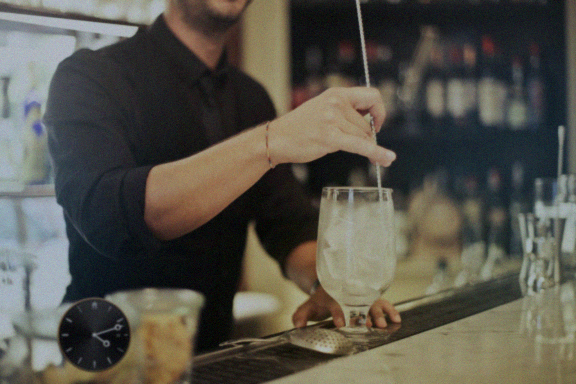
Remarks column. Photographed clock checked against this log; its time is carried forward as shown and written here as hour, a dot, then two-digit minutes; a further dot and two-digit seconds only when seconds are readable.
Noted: 4.12
